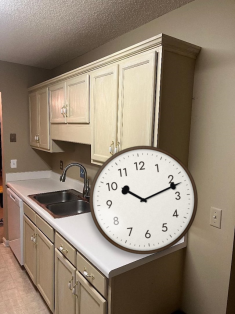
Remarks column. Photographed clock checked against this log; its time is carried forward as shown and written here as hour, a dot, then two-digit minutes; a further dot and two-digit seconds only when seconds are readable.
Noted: 10.12
